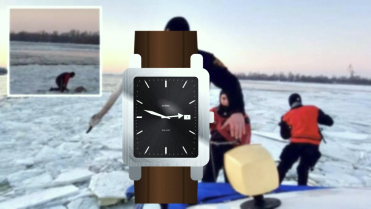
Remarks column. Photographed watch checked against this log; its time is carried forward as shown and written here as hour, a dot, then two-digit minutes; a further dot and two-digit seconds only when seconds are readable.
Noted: 2.48
